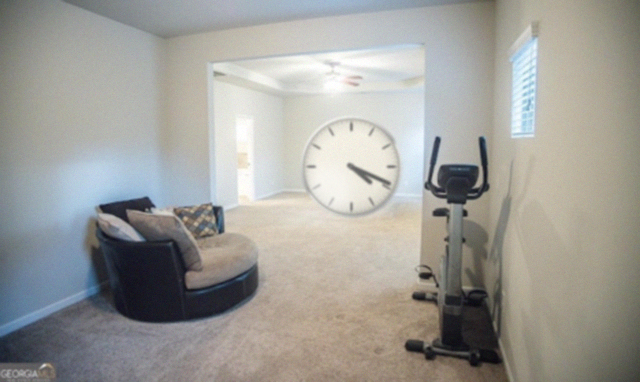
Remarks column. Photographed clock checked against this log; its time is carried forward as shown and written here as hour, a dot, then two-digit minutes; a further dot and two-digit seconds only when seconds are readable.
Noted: 4.19
